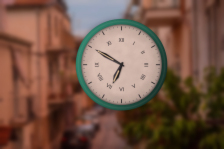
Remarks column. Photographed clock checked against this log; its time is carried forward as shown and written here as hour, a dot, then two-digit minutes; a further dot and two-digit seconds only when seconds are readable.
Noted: 6.50
